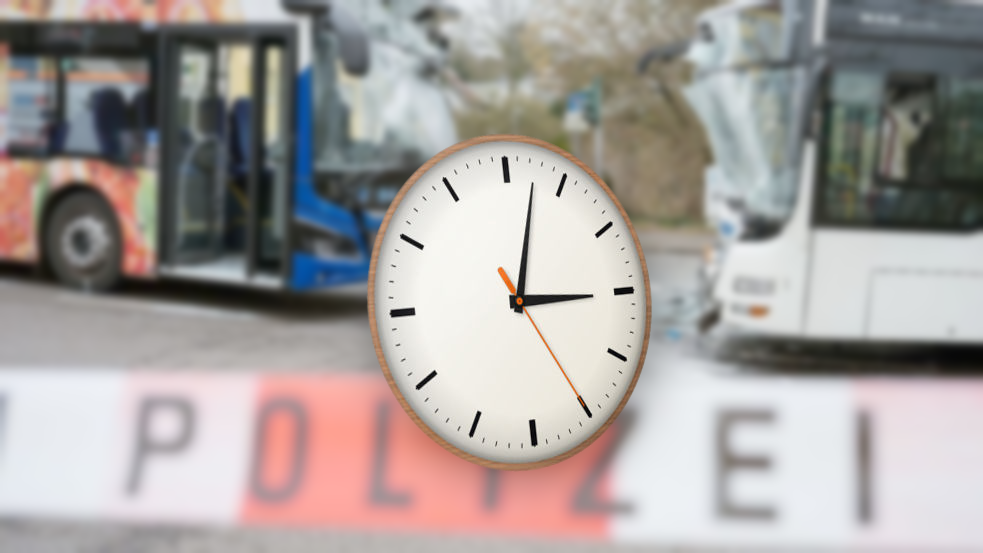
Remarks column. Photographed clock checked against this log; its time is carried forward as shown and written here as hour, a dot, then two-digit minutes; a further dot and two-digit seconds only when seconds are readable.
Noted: 3.02.25
